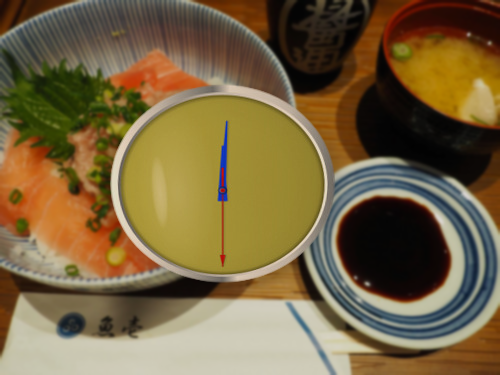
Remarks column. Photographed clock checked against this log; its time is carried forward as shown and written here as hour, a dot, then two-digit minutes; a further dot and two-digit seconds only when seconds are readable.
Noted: 12.00.30
